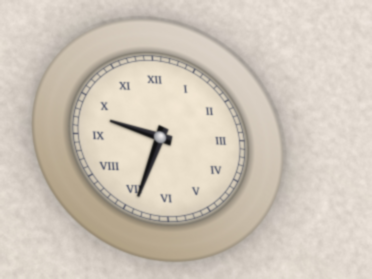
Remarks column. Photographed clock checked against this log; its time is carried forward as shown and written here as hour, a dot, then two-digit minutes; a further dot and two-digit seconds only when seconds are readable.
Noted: 9.34
